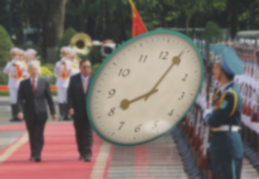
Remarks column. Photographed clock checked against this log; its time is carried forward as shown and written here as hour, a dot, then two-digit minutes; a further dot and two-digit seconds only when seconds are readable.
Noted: 8.04
